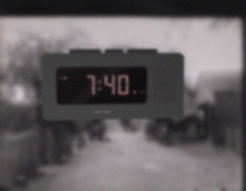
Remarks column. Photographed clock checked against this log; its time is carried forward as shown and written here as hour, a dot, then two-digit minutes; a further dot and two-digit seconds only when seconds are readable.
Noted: 7.40
